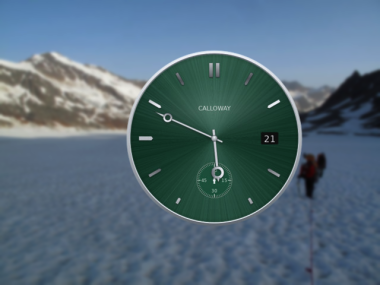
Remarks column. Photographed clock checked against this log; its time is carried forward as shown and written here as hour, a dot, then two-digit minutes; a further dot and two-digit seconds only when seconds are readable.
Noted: 5.49
